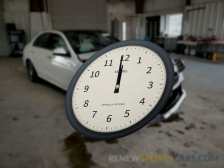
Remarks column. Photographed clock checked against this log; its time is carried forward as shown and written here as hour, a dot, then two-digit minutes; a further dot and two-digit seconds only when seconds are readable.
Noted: 11.59
